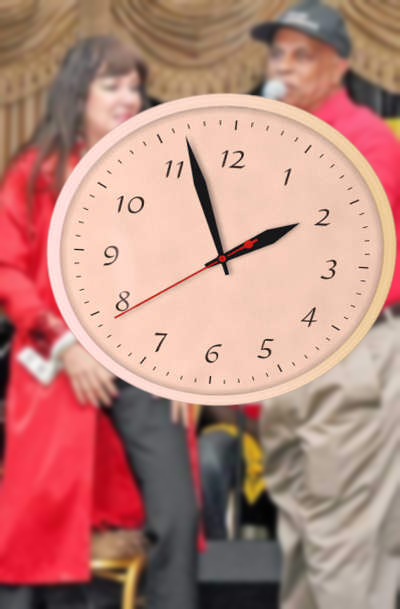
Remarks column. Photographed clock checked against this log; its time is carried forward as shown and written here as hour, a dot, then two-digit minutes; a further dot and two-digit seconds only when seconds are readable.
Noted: 1.56.39
